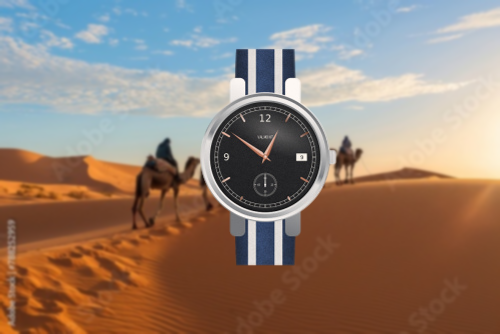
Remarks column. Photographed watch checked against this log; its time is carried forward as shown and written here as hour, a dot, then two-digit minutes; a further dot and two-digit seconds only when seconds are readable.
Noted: 12.51
